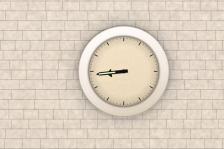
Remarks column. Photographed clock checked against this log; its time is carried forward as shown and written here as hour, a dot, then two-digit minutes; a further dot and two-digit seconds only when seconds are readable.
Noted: 8.44
